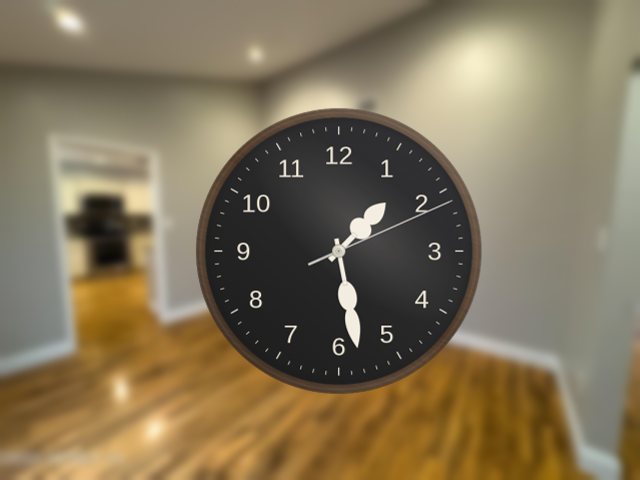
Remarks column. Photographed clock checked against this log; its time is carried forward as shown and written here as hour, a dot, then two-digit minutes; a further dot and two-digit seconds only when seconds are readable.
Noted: 1.28.11
